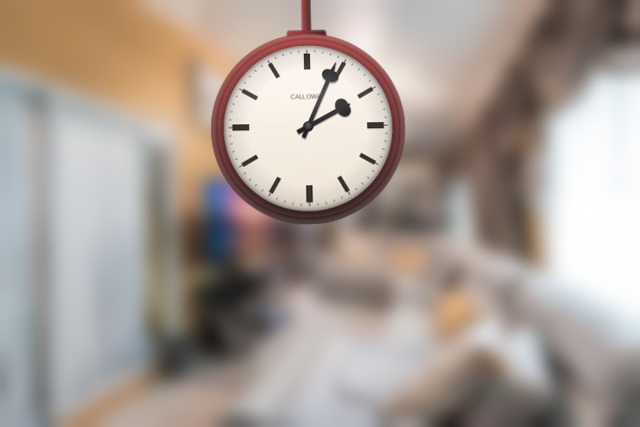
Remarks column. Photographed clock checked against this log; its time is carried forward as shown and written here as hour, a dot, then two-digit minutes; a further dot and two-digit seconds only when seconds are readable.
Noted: 2.04
